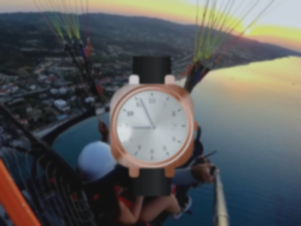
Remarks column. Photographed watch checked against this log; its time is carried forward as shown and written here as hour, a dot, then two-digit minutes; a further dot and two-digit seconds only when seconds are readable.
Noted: 8.56
